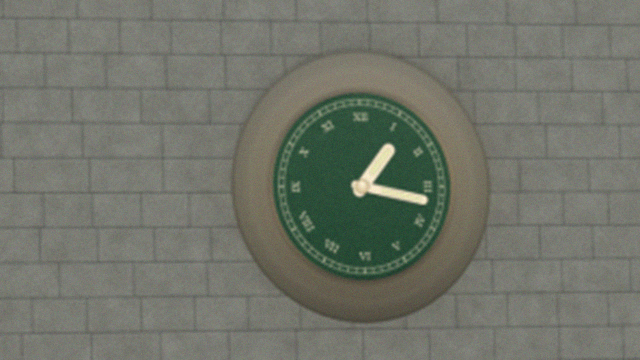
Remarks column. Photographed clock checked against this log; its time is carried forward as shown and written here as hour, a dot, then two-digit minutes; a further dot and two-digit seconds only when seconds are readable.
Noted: 1.17
